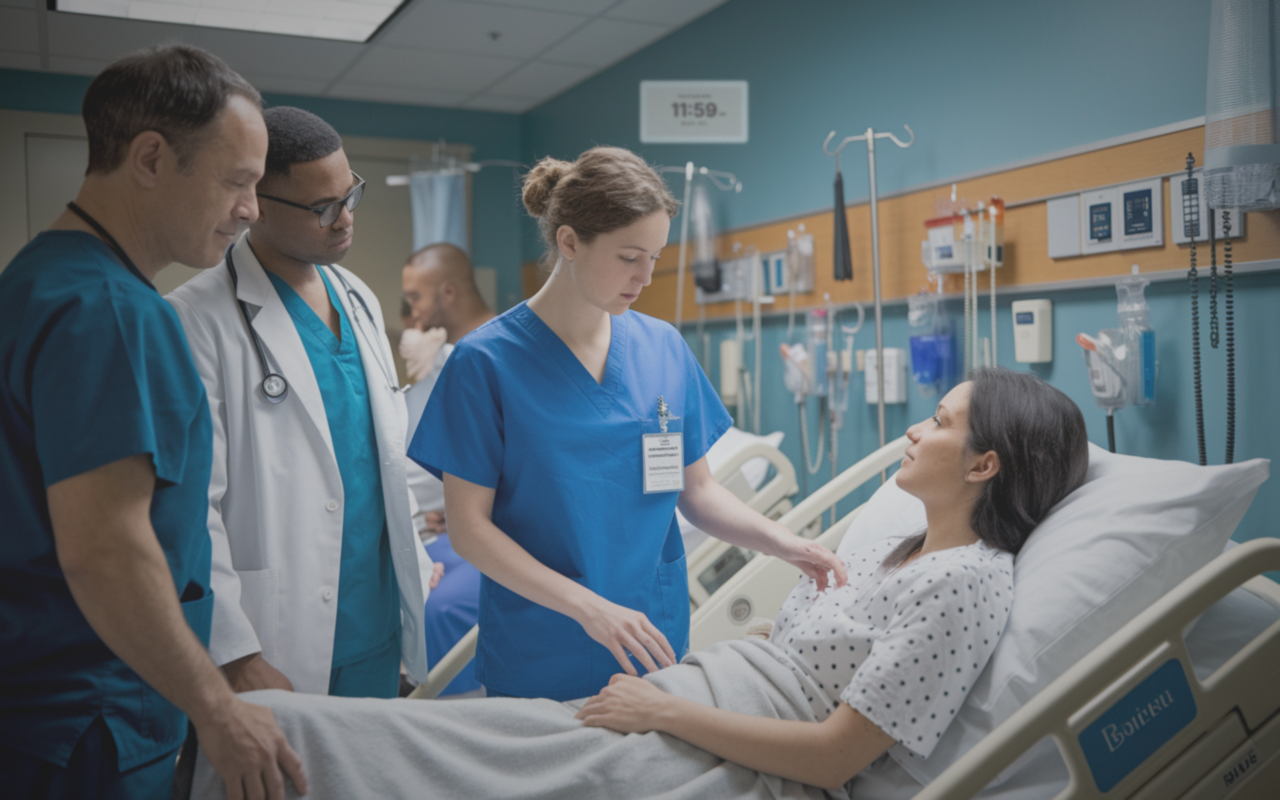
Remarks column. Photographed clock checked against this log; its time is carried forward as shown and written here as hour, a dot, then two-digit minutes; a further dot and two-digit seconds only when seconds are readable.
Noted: 11.59
